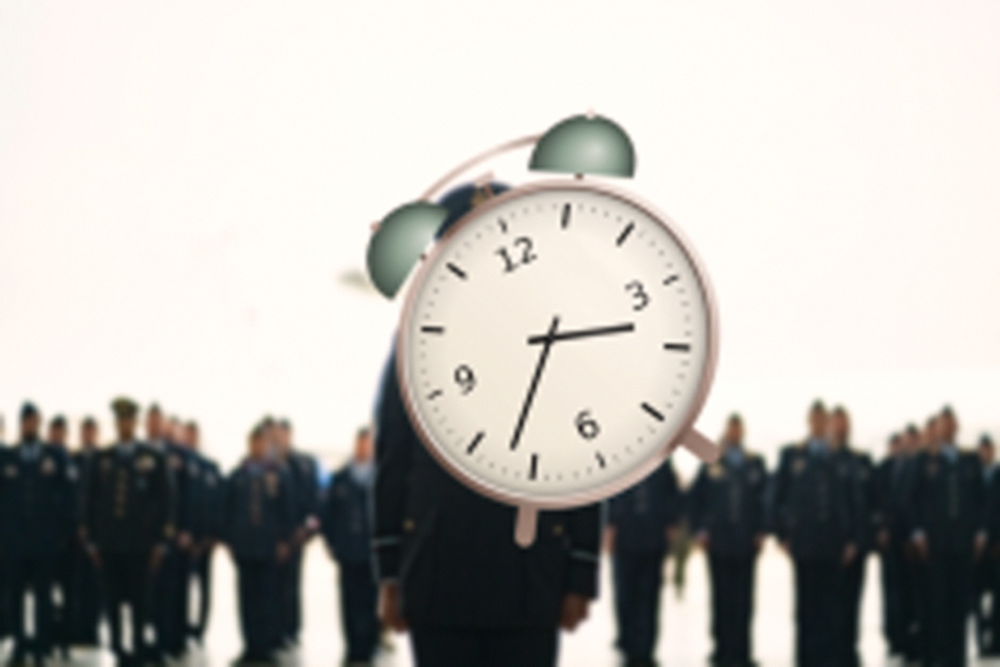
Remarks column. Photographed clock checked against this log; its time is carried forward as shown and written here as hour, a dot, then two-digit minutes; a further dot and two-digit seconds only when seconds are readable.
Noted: 3.37
